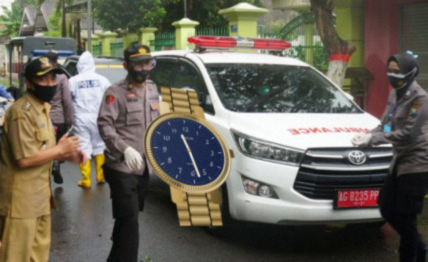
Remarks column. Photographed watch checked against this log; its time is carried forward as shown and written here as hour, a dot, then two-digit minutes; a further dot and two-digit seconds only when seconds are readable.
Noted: 11.28
